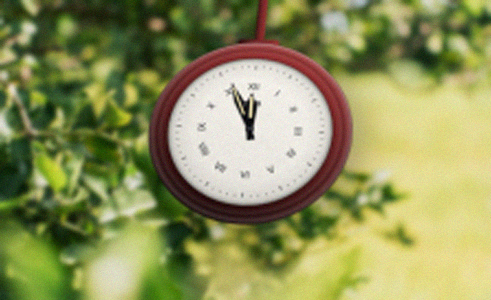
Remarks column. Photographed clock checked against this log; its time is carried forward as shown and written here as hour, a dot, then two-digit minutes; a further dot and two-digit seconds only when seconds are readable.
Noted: 11.56
